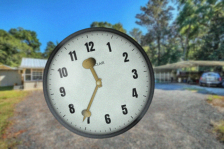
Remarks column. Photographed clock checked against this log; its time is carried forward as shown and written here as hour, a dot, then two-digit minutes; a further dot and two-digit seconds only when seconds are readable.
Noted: 11.36
